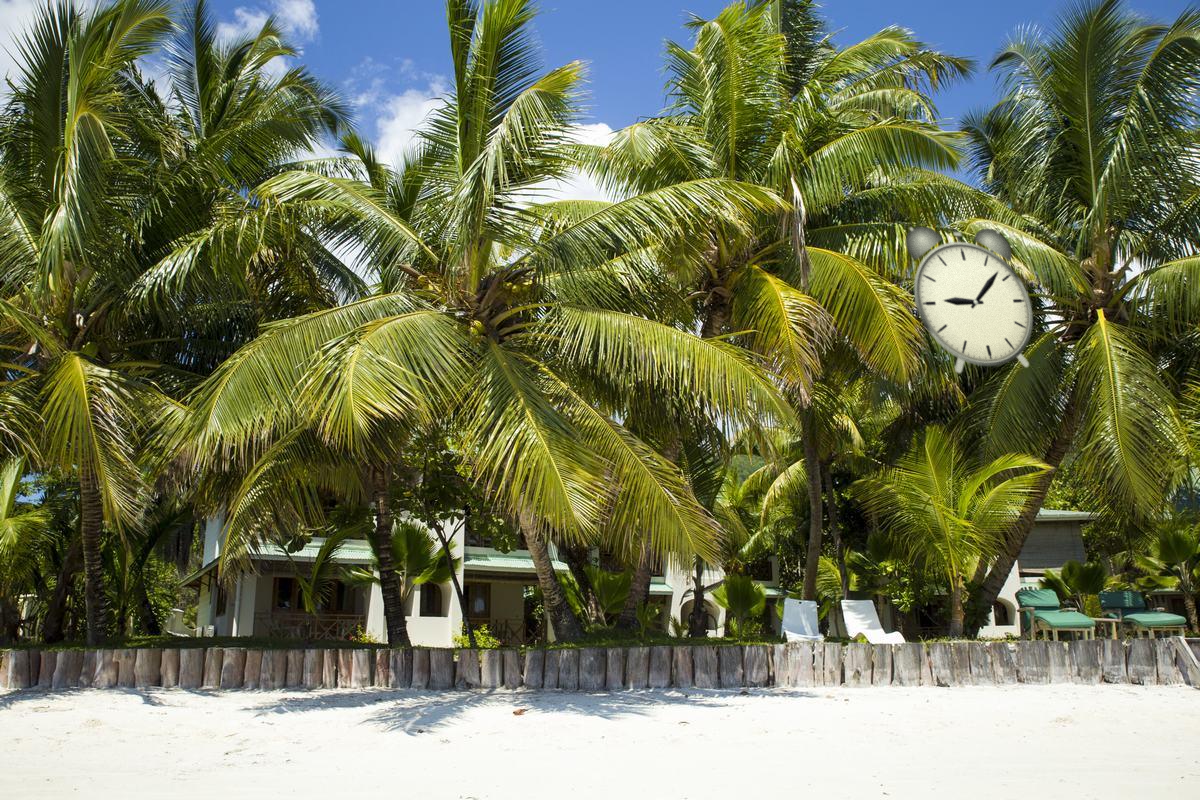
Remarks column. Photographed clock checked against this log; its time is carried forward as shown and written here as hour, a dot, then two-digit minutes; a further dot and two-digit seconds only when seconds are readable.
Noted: 9.08
